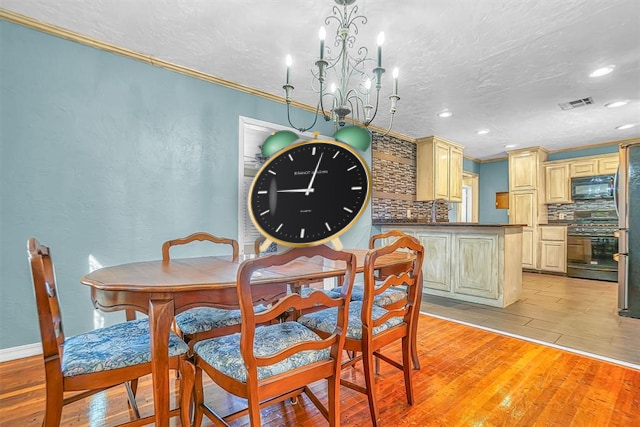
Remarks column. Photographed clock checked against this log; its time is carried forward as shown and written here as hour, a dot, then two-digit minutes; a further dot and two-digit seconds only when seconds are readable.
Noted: 9.02
